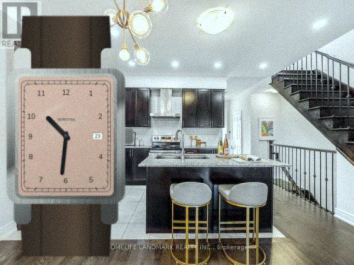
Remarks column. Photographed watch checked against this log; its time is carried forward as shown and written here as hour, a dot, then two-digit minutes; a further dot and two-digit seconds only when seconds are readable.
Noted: 10.31
